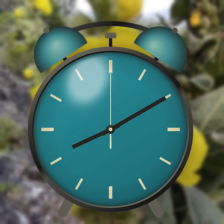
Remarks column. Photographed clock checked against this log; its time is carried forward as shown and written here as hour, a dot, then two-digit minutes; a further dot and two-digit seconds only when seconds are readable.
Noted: 8.10.00
